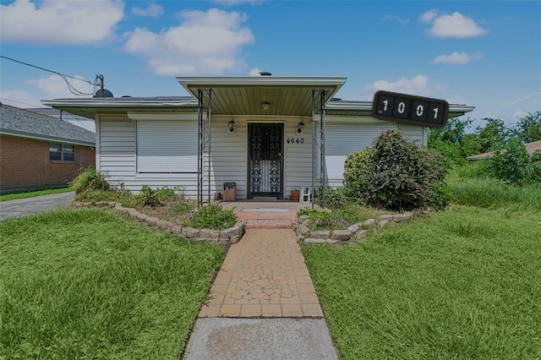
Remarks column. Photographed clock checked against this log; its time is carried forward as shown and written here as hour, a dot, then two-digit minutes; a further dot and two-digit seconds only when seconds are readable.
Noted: 10.01
